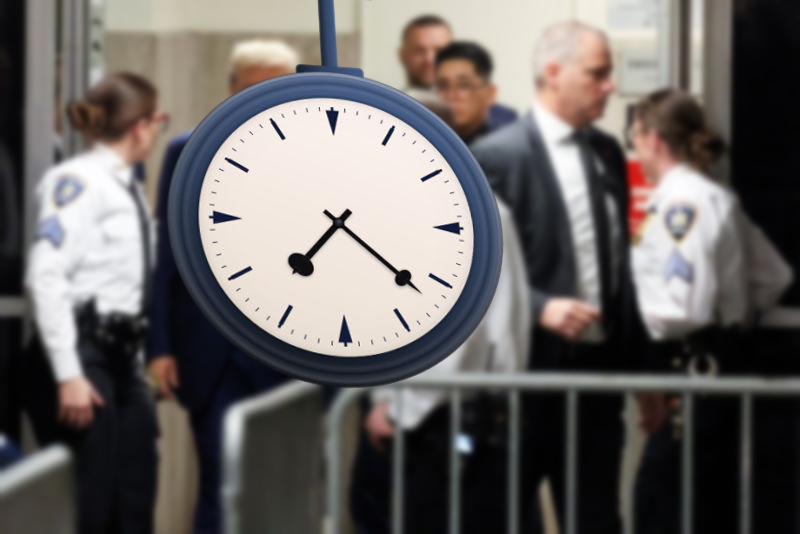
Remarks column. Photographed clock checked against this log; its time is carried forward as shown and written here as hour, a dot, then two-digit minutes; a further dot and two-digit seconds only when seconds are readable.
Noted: 7.22
